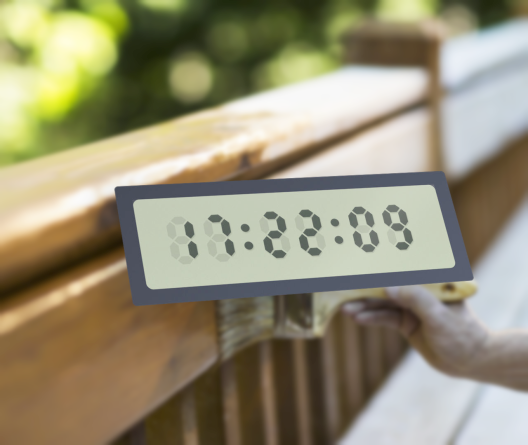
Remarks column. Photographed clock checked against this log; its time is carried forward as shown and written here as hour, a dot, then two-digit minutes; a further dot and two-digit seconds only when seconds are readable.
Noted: 17.22.09
